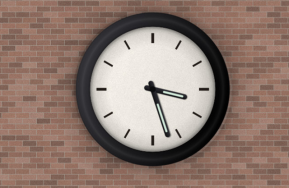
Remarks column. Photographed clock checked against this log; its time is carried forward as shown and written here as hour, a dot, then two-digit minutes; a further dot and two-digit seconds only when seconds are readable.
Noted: 3.27
